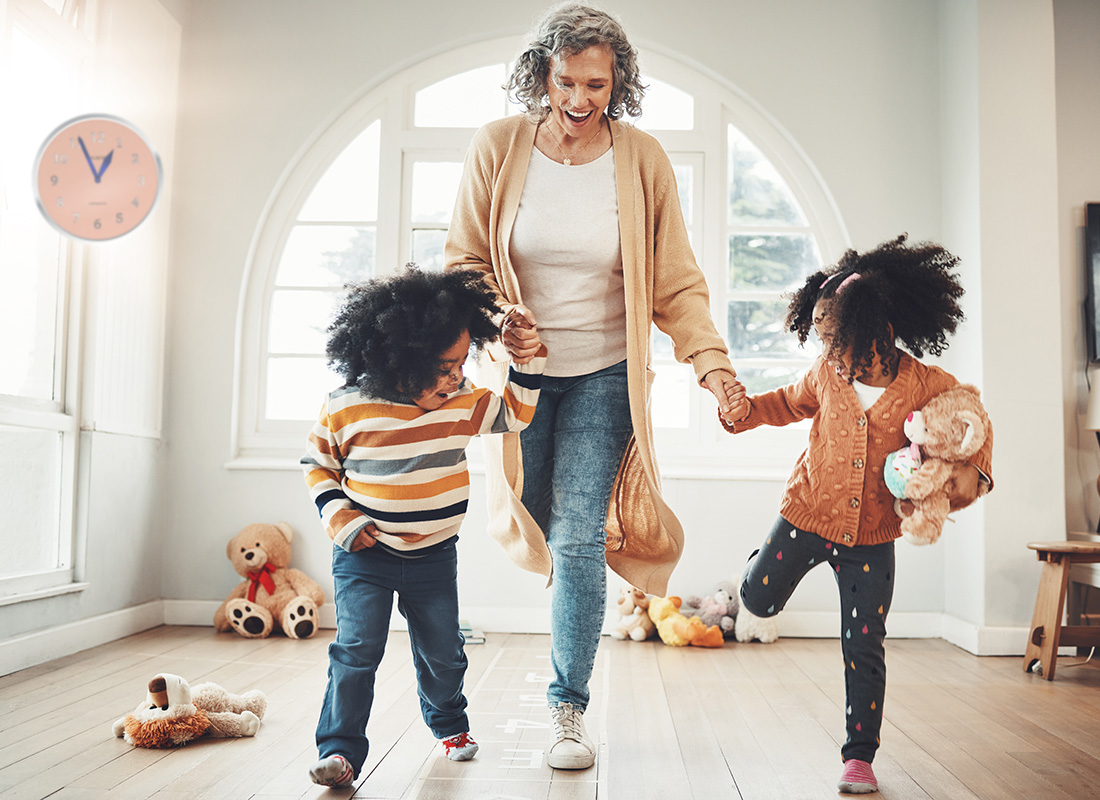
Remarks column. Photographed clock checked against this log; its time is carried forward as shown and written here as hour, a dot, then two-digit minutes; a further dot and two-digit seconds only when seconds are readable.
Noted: 12.56
